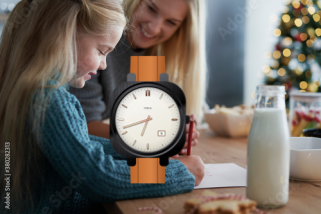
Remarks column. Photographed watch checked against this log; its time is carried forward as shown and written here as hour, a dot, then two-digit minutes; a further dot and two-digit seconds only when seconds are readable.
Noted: 6.42
